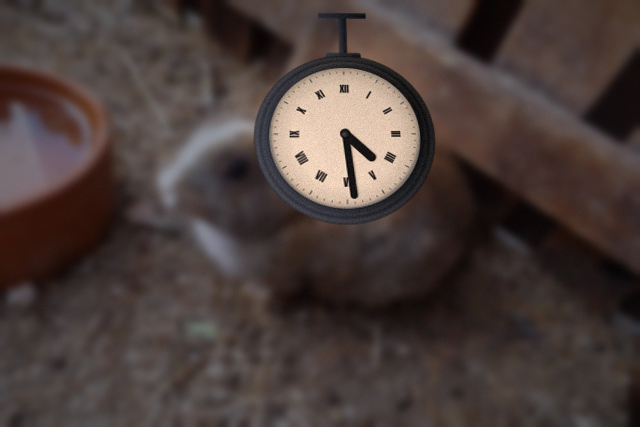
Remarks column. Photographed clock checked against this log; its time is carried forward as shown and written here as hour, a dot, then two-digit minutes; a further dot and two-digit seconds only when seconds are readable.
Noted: 4.29
